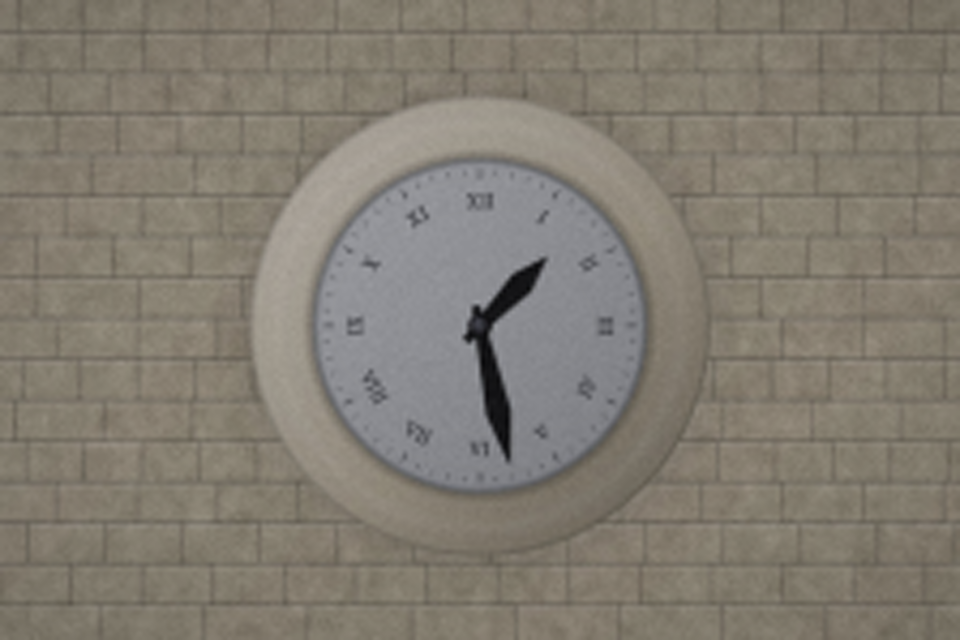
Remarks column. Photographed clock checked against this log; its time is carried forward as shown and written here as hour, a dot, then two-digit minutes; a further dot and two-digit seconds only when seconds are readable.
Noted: 1.28
